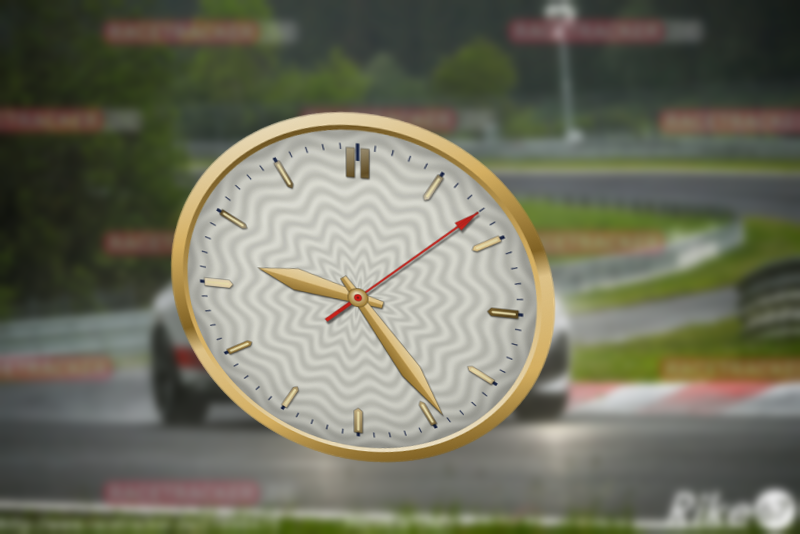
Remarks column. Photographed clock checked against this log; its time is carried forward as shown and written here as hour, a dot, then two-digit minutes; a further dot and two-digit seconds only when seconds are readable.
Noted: 9.24.08
